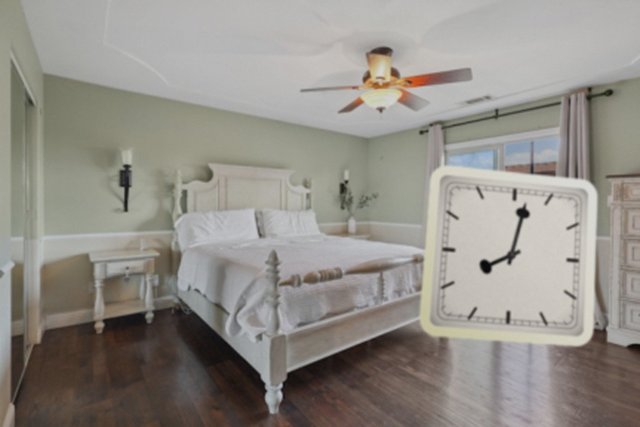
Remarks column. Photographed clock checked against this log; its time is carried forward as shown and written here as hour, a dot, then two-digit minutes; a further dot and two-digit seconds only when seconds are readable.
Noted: 8.02
